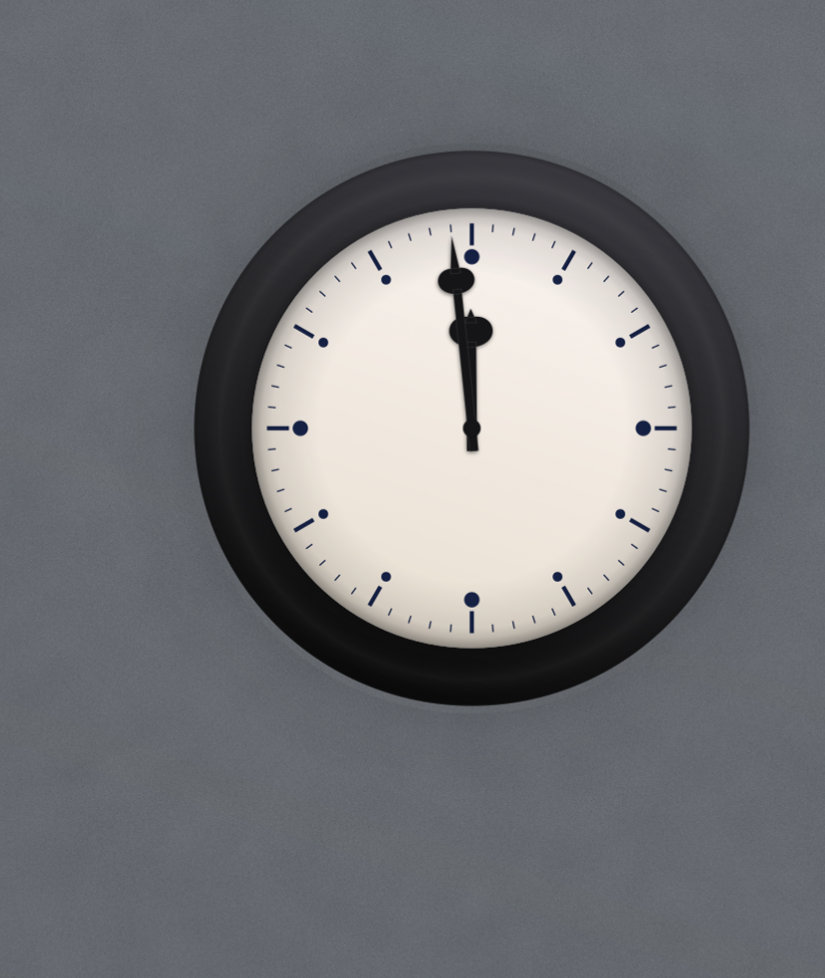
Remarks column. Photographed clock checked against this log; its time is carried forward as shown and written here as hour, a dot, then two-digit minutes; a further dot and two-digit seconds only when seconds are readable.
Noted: 11.59
